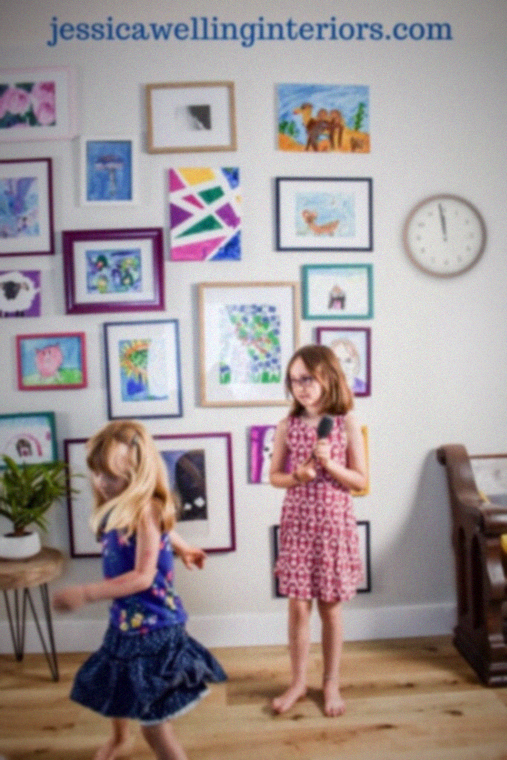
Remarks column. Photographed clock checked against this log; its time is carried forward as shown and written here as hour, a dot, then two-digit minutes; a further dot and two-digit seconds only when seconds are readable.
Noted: 11.59
